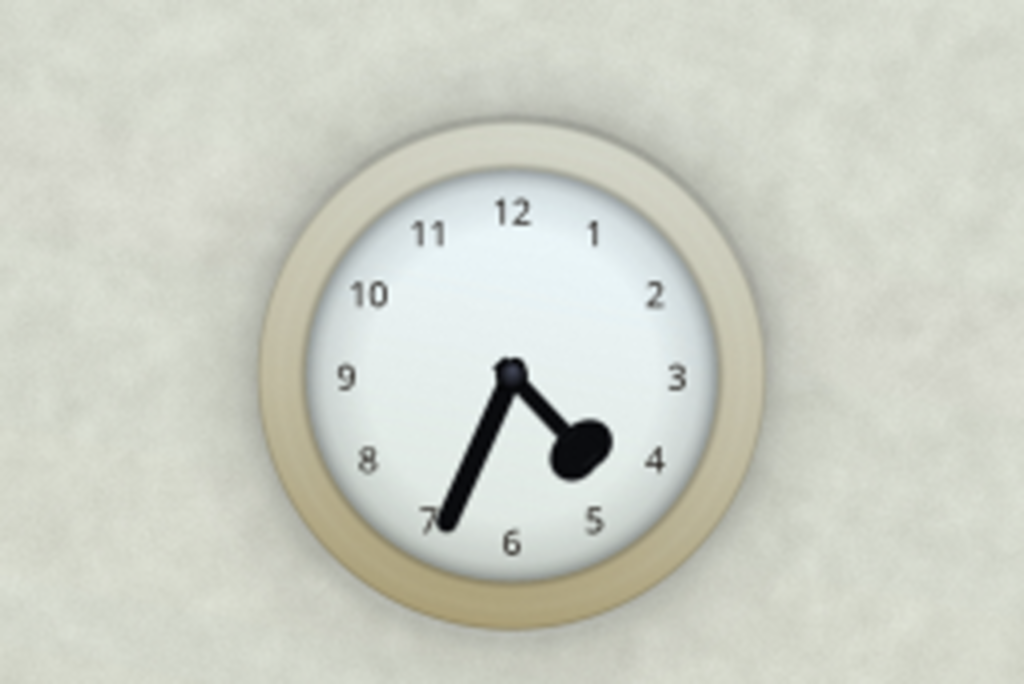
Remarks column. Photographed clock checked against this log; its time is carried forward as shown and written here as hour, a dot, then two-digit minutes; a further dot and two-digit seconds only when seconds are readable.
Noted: 4.34
